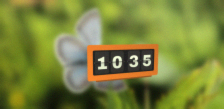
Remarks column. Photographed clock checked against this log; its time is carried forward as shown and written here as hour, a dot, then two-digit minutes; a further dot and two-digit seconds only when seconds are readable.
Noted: 10.35
